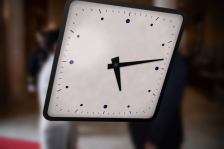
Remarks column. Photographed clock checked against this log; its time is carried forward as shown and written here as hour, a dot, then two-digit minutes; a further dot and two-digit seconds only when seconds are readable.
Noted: 5.13
